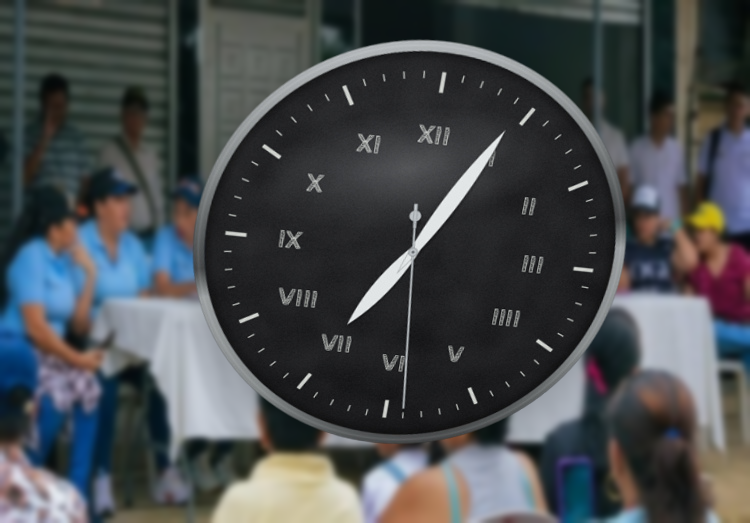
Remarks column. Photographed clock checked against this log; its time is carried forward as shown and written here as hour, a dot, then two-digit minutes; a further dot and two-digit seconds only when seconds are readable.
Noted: 7.04.29
